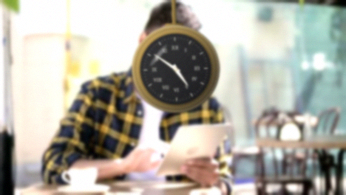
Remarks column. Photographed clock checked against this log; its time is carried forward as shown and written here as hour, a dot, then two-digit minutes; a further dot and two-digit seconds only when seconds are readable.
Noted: 4.51
